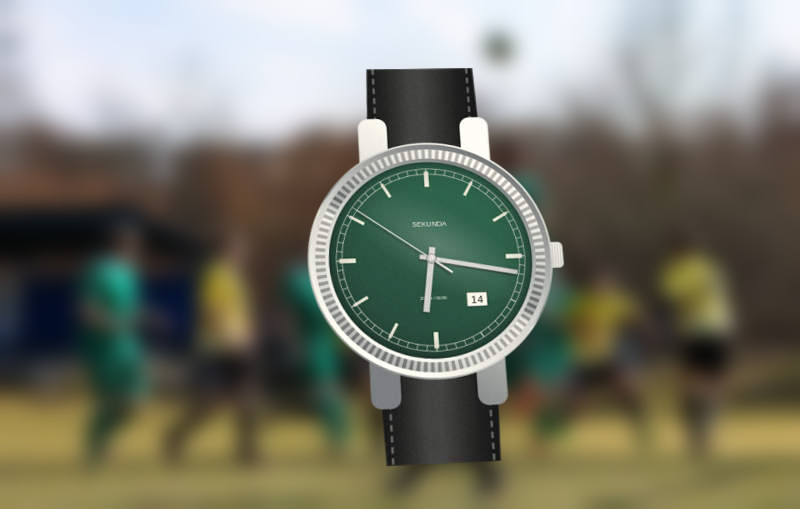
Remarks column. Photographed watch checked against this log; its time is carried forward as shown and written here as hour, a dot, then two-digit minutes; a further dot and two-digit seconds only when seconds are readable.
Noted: 6.16.51
